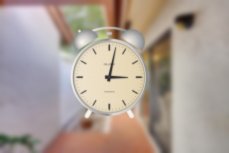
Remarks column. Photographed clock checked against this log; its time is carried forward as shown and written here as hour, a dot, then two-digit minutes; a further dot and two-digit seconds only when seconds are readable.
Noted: 3.02
